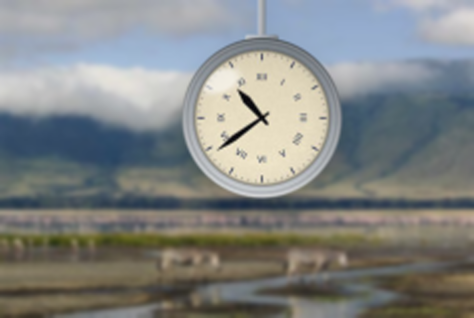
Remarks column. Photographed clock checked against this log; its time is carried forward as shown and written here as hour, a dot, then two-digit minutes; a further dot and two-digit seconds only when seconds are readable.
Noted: 10.39
